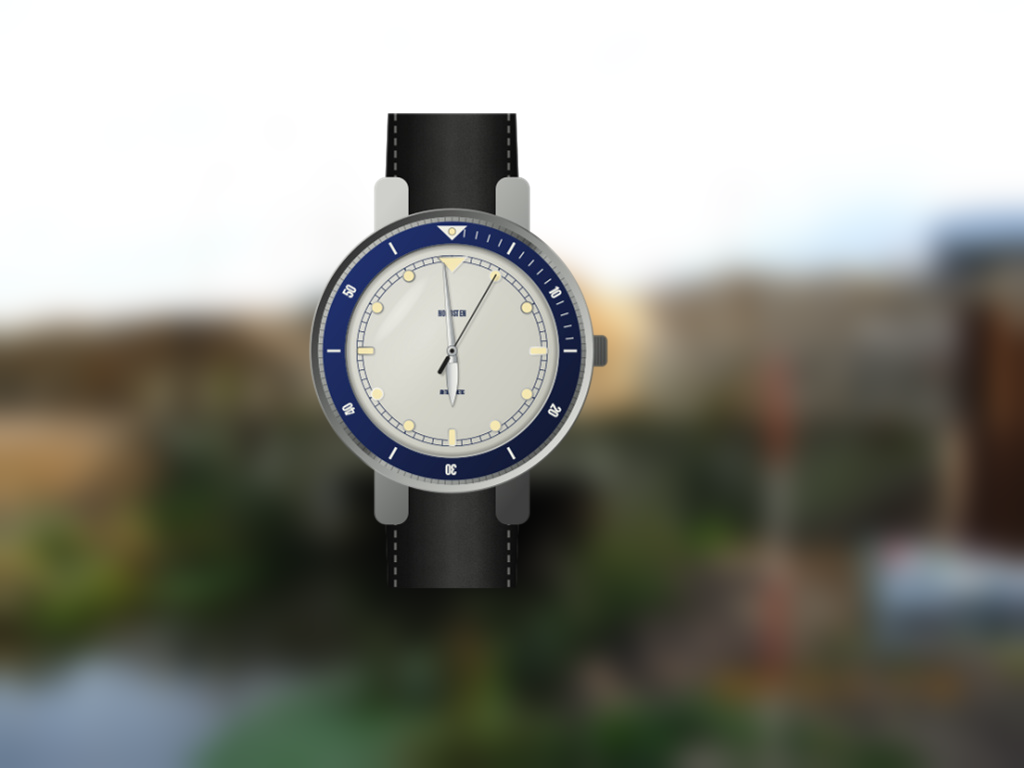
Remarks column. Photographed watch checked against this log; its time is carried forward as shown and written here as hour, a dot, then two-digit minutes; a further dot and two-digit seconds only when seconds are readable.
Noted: 5.59.05
